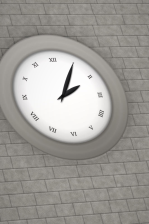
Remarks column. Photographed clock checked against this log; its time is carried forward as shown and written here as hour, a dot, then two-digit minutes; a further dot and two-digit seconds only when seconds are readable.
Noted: 2.05
